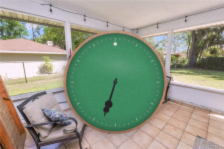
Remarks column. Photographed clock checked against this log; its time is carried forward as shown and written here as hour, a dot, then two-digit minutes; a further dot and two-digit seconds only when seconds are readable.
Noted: 6.33
